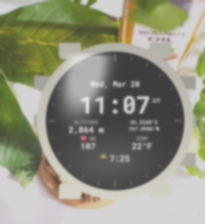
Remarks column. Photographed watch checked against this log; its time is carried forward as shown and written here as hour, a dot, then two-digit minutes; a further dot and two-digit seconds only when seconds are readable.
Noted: 11.07
